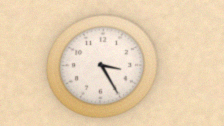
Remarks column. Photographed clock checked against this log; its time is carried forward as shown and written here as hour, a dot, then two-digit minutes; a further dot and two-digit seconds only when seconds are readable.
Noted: 3.25
